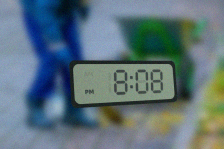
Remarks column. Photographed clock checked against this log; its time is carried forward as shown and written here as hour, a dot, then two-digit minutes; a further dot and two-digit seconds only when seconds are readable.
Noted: 8.08
